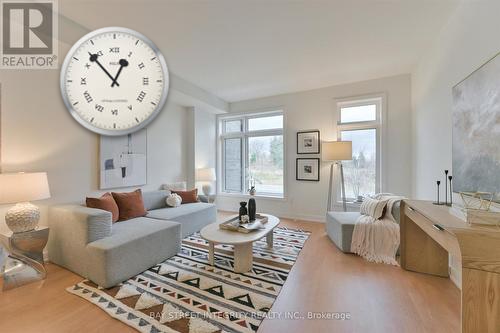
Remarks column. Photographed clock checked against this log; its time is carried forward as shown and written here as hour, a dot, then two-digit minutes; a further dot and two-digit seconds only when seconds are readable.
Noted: 12.53
